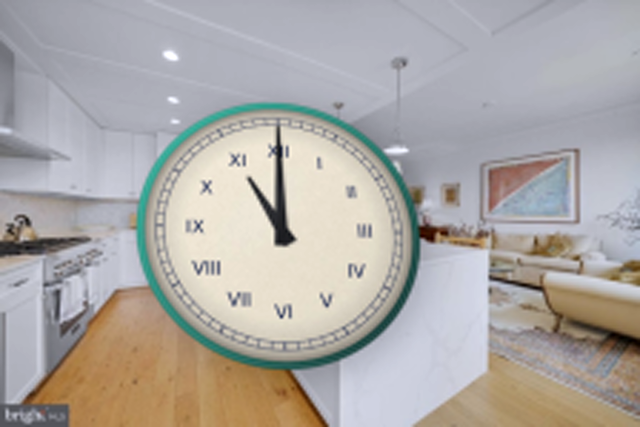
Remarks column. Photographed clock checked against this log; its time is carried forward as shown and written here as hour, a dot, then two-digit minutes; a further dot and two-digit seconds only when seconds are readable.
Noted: 11.00
